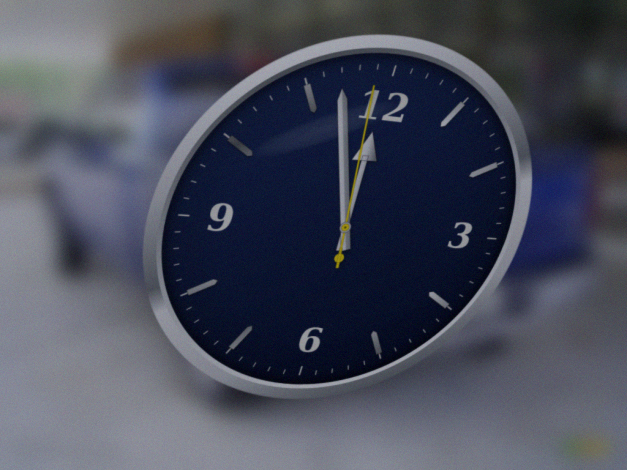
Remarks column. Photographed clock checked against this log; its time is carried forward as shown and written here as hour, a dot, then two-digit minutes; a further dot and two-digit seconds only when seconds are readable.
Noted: 11.56.59
